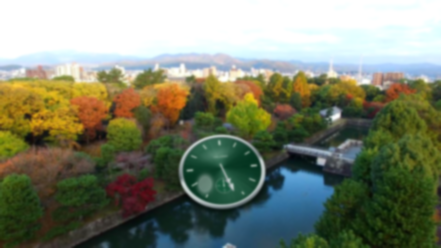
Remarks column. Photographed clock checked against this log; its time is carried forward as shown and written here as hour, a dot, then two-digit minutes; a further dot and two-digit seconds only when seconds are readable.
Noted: 5.27
